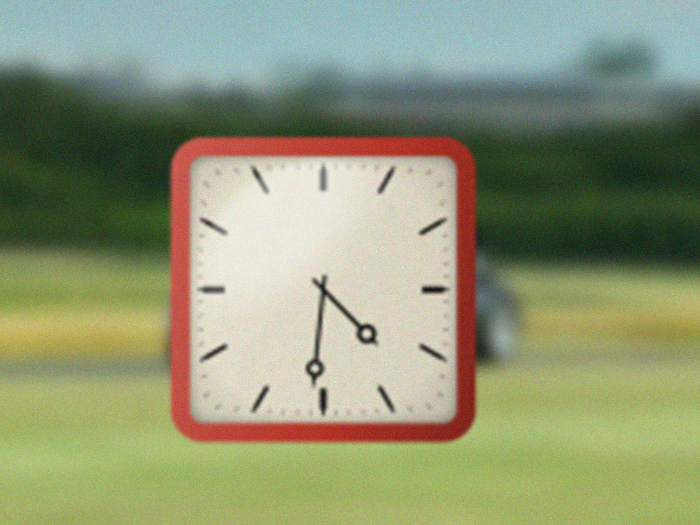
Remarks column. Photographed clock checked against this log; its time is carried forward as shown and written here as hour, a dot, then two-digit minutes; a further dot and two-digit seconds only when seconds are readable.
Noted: 4.31
